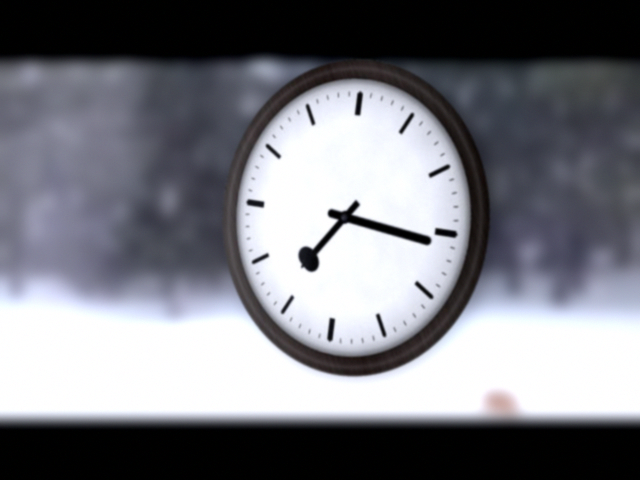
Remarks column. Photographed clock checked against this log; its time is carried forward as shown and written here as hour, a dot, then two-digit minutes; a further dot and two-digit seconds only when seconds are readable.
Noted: 7.16
